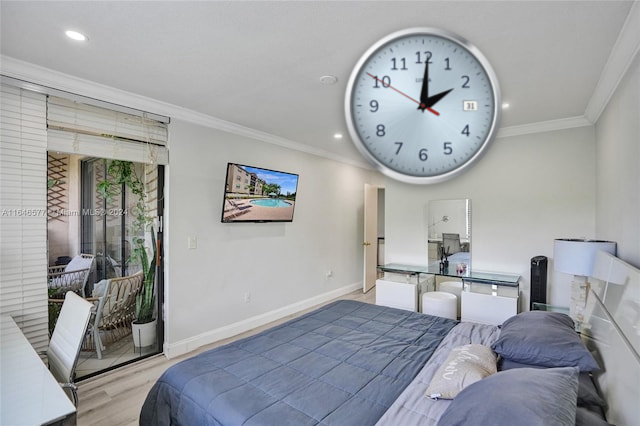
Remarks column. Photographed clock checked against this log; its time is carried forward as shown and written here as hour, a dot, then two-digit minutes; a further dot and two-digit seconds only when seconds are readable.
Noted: 2.00.50
